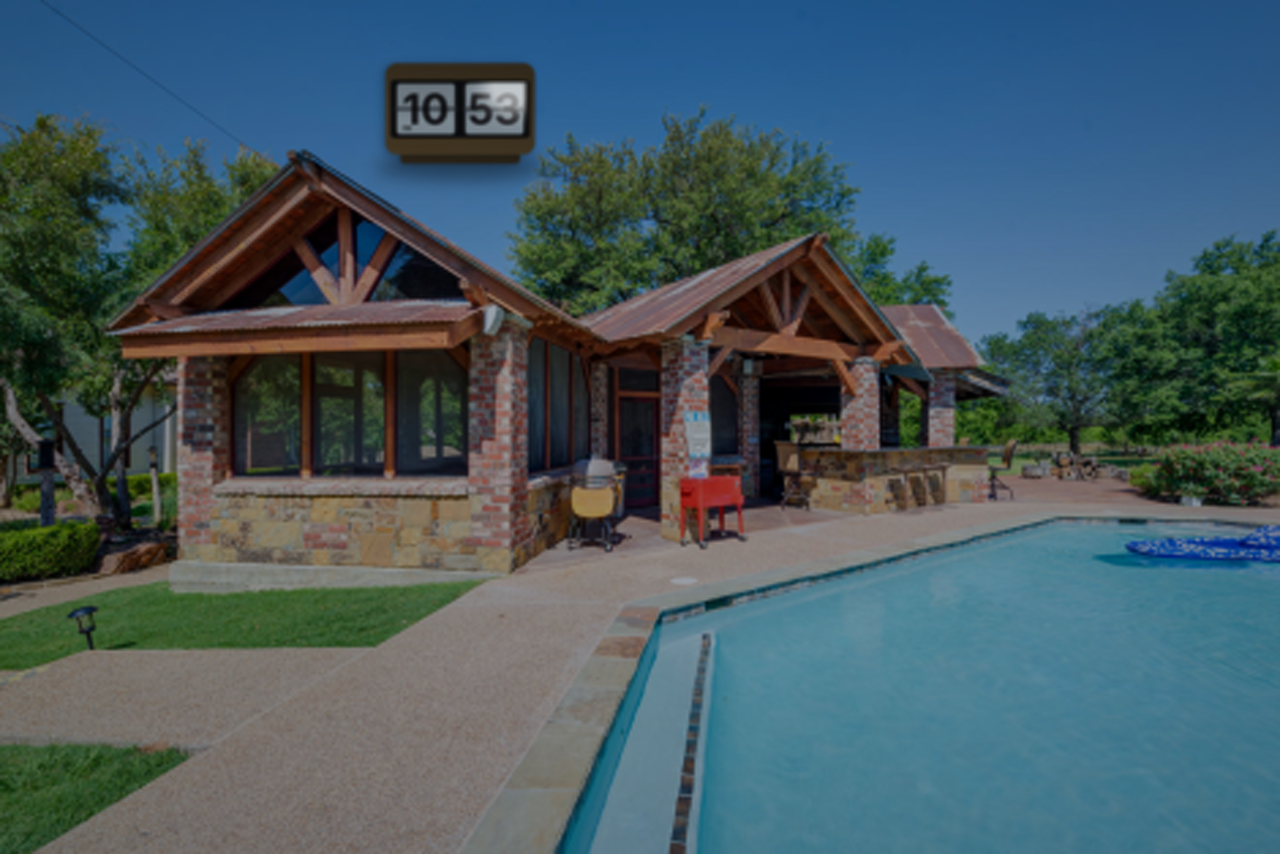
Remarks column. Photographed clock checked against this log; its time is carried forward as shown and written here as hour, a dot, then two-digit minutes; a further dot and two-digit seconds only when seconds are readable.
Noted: 10.53
